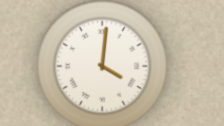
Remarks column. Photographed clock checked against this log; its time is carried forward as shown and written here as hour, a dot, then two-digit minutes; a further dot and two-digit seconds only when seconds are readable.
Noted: 4.01
